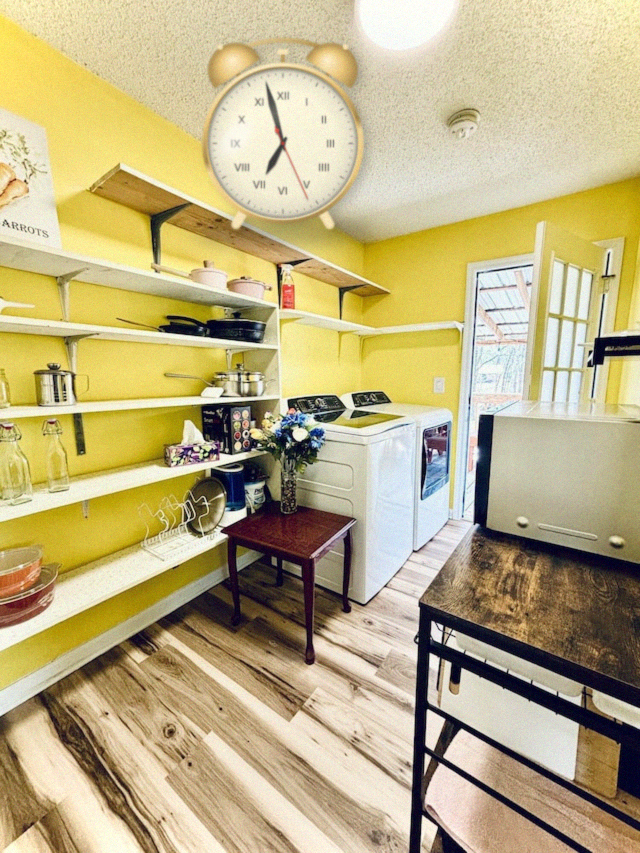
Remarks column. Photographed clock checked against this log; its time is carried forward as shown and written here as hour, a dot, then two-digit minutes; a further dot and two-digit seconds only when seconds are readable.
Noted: 6.57.26
